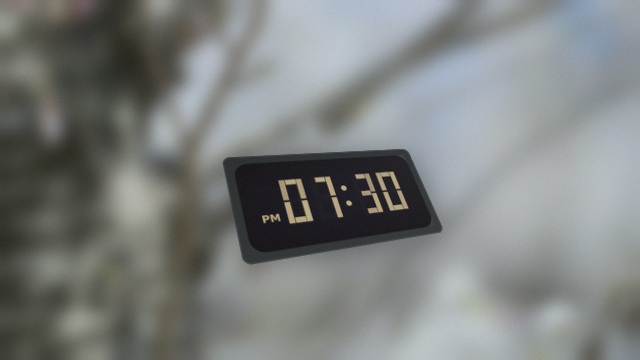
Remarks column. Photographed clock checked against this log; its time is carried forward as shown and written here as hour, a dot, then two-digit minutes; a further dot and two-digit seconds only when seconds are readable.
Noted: 7.30
